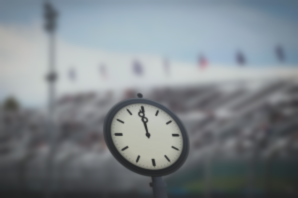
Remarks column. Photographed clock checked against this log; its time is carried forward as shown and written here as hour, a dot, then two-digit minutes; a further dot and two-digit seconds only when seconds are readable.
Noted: 11.59
